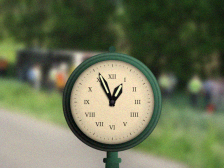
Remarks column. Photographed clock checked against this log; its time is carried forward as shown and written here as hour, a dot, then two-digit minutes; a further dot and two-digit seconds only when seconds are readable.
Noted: 12.56
